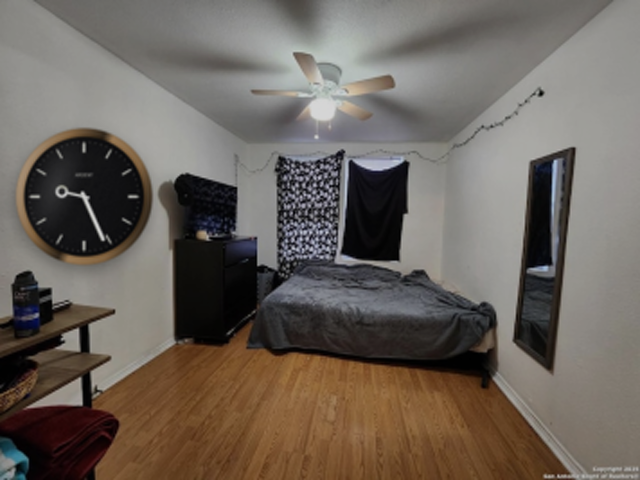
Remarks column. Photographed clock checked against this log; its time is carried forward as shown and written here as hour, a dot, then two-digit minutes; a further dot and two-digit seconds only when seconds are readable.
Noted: 9.26
